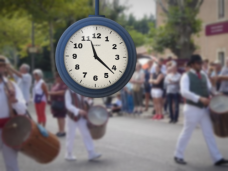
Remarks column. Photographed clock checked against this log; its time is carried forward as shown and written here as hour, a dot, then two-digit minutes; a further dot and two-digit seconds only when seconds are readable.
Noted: 11.22
